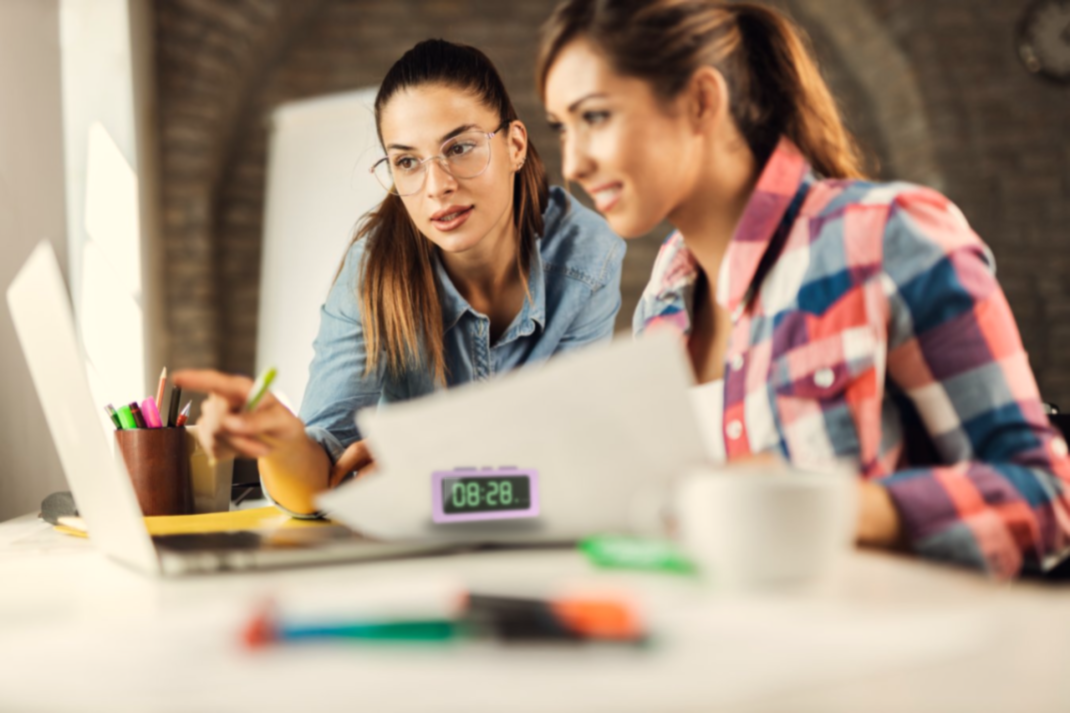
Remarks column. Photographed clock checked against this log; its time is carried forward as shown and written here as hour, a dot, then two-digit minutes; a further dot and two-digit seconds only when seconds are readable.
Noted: 8.28
